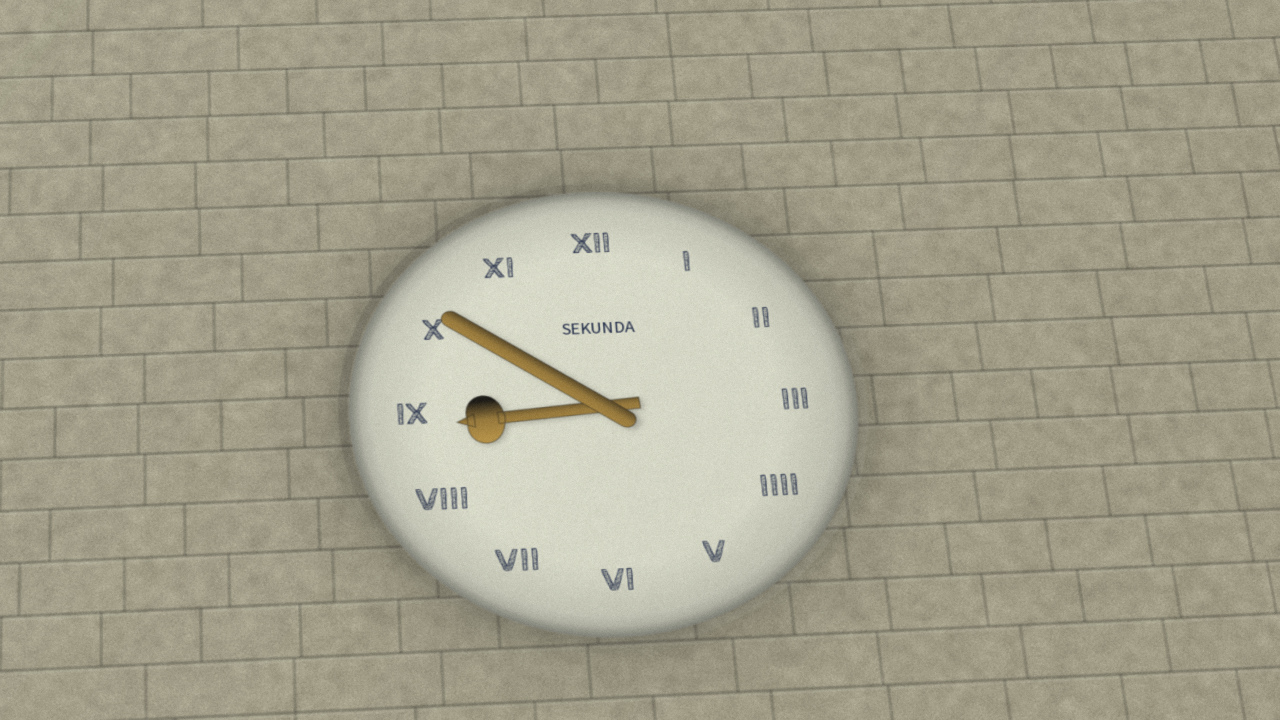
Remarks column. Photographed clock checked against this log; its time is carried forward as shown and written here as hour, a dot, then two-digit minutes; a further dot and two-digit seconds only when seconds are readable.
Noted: 8.51
